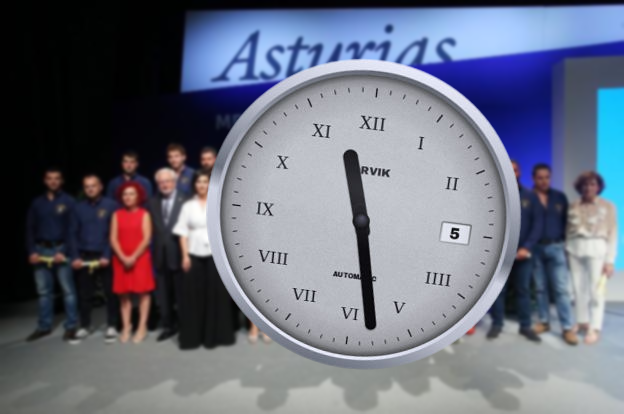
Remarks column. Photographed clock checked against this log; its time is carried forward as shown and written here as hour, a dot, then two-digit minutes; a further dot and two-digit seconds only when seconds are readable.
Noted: 11.28
